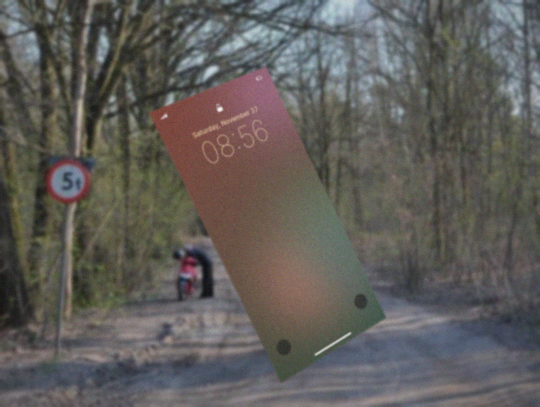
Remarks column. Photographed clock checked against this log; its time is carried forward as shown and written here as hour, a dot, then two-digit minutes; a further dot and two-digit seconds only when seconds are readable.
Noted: 8.56
